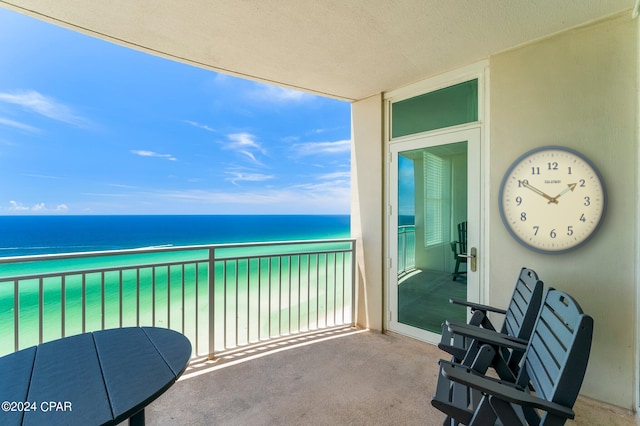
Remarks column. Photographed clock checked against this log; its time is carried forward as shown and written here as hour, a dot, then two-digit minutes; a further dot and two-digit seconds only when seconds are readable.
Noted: 1.50
